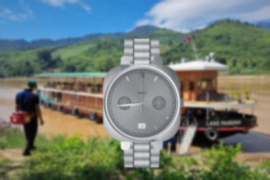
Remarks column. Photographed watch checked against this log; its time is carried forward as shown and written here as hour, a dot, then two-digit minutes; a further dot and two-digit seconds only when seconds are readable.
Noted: 8.44
